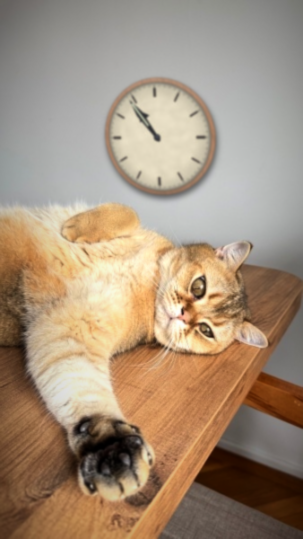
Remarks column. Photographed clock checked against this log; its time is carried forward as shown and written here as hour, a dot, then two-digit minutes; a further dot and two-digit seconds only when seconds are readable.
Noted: 10.54
